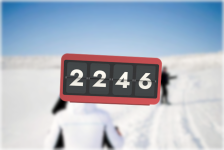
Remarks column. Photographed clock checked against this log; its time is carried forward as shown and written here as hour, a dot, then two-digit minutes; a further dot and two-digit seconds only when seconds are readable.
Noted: 22.46
